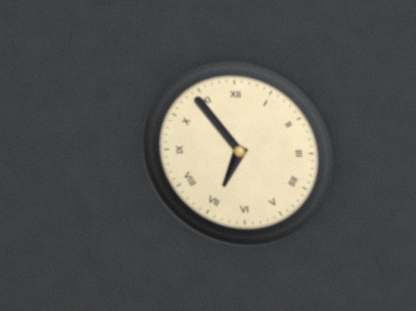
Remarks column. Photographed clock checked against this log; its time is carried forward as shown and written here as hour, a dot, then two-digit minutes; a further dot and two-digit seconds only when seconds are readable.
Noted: 6.54
